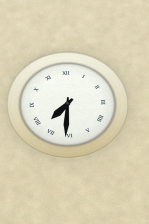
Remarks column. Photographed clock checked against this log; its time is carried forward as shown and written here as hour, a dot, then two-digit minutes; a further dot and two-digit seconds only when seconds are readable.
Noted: 7.31
